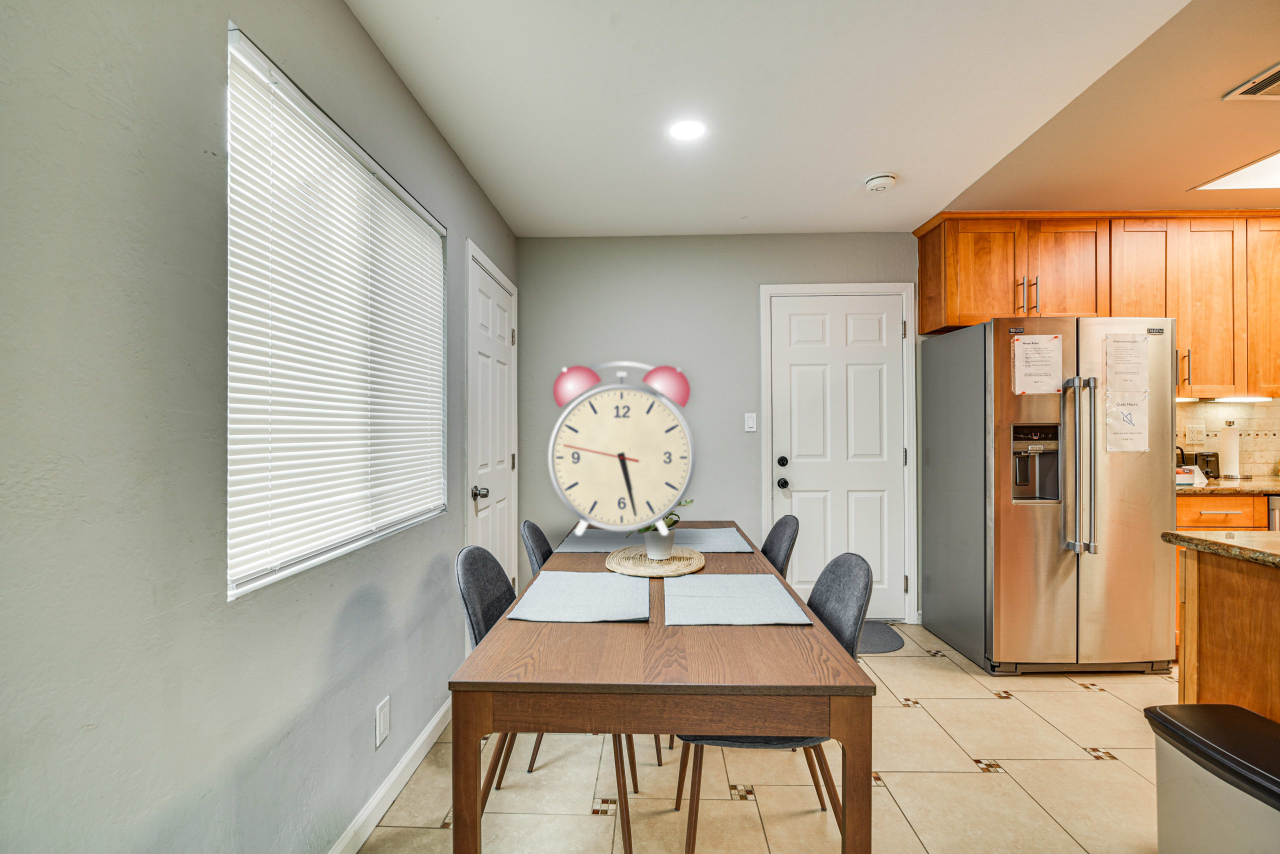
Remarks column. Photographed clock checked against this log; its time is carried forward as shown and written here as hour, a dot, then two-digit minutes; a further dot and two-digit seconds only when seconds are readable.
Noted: 5.27.47
